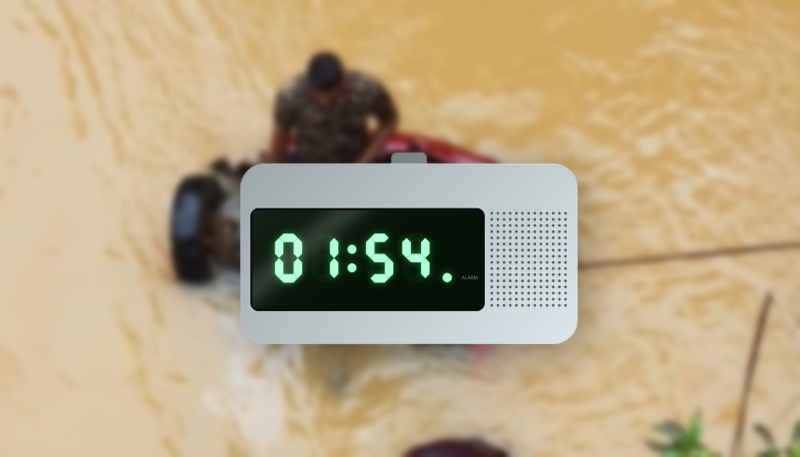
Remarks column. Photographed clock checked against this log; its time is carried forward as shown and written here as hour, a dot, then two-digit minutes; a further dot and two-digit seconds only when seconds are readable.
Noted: 1.54
